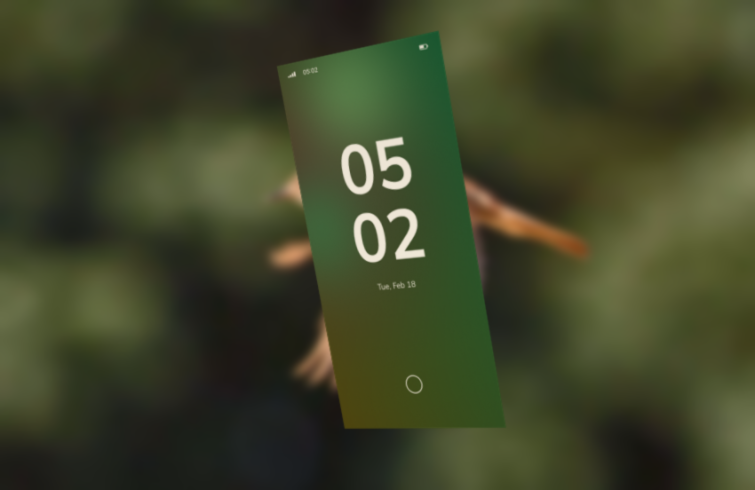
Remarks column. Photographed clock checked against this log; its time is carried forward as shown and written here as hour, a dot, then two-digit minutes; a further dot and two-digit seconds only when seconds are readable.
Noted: 5.02
